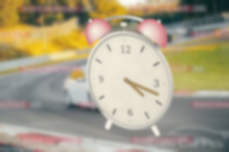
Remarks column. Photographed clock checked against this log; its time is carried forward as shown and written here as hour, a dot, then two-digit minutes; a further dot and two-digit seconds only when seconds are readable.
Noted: 4.18
